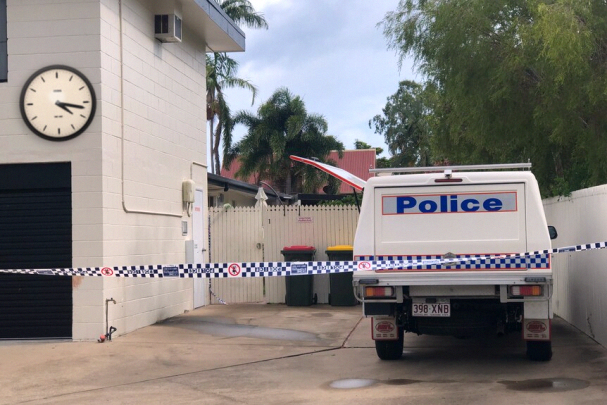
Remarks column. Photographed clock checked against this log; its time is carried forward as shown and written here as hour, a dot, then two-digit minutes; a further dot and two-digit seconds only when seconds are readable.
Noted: 4.17
